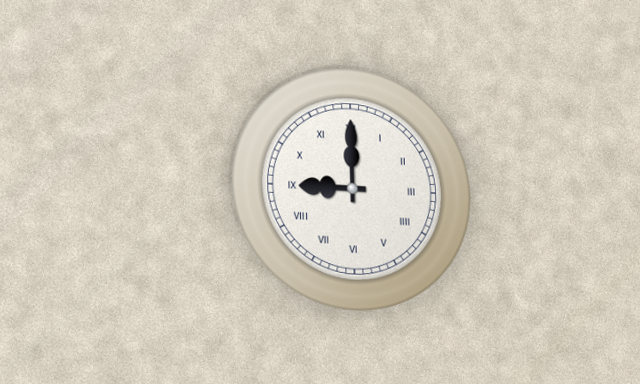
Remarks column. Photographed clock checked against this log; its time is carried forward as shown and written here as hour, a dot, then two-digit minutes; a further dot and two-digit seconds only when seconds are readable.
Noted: 9.00
